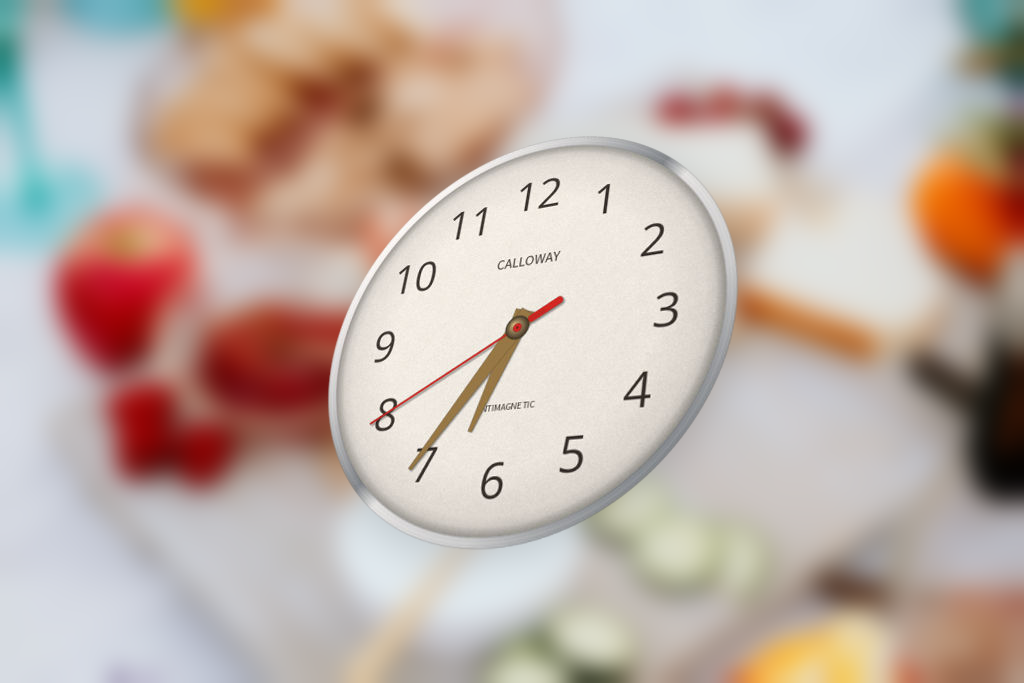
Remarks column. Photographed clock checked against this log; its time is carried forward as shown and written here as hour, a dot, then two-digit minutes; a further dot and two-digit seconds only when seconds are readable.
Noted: 6.35.40
